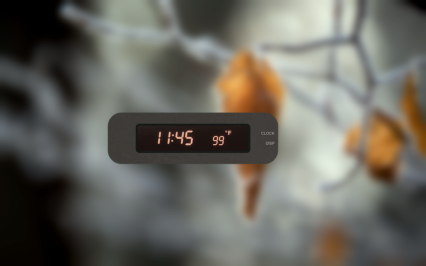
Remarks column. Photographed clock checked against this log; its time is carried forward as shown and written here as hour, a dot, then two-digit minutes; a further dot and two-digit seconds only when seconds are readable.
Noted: 11.45
